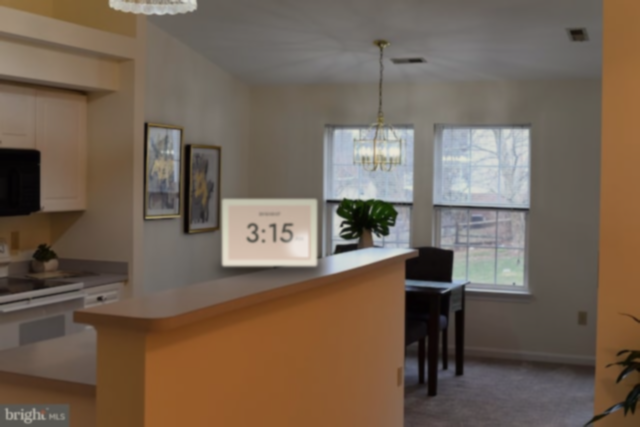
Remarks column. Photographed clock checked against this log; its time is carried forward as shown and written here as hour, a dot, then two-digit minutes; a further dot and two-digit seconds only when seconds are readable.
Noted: 3.15
